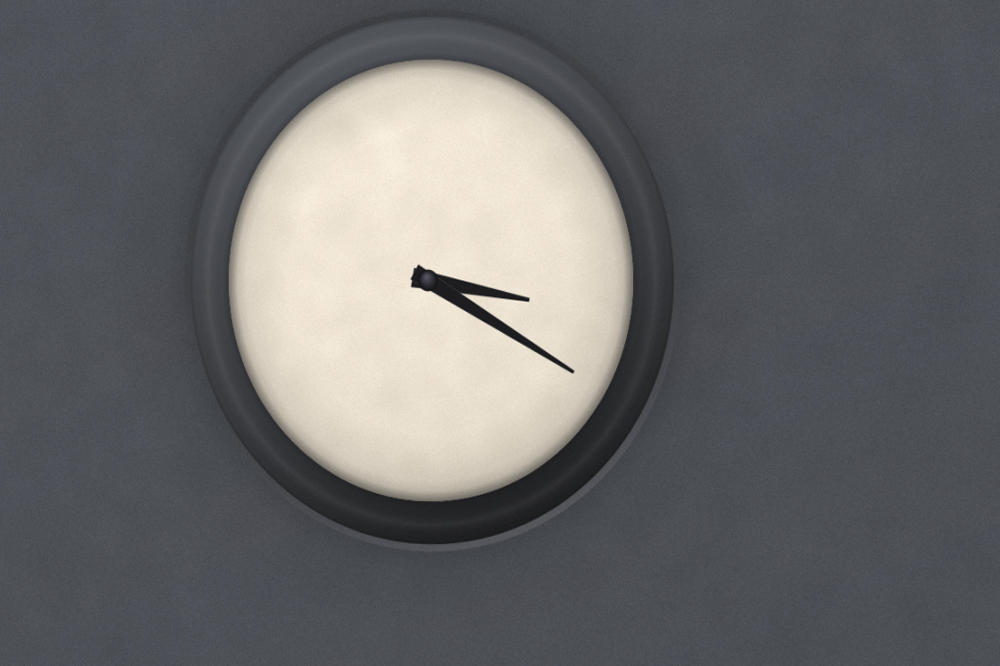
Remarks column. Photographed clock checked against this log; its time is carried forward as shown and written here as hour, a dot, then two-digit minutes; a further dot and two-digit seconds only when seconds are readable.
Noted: 3.20
